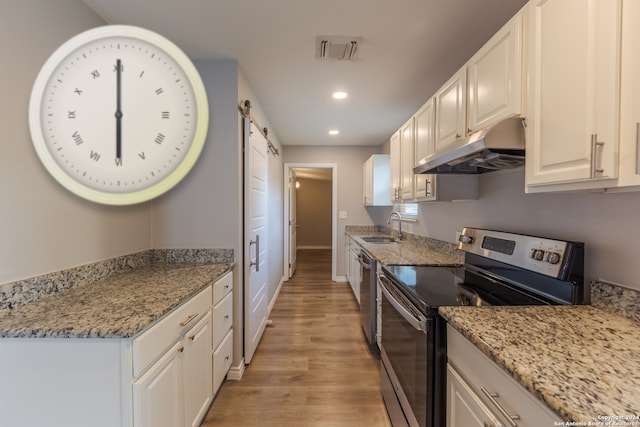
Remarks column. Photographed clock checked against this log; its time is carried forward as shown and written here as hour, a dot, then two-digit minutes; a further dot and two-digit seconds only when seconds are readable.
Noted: 6.00
